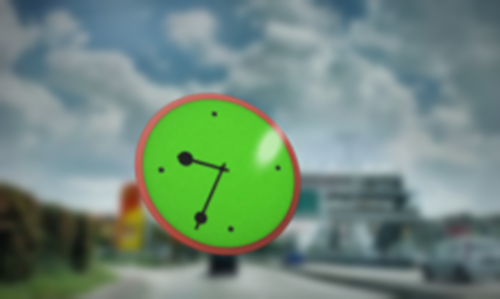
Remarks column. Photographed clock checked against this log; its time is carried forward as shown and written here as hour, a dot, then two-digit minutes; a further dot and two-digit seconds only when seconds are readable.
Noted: 9.35
